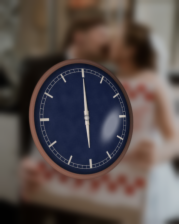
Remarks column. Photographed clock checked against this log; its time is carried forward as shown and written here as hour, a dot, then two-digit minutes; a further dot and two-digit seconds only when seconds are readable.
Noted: 6.00
